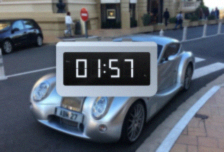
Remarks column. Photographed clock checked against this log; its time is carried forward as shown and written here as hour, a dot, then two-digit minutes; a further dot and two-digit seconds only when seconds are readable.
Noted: 1.57
